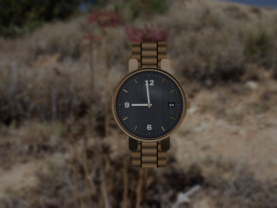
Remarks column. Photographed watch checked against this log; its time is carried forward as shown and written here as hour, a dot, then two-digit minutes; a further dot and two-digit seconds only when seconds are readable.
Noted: 8.59
